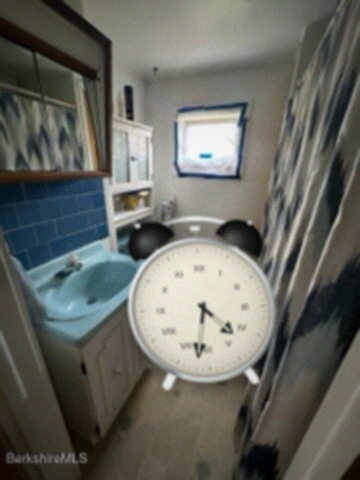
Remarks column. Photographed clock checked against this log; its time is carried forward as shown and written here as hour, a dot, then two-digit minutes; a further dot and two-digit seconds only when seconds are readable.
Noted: 4.32
